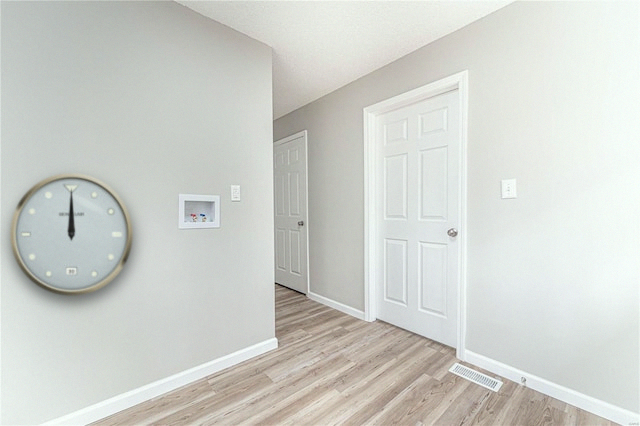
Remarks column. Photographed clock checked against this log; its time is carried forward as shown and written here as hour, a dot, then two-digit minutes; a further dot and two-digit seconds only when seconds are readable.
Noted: 12.00
